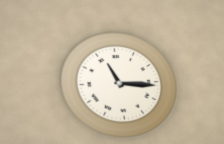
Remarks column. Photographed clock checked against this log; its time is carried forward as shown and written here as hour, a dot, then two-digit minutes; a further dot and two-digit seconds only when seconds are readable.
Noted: 11.16
